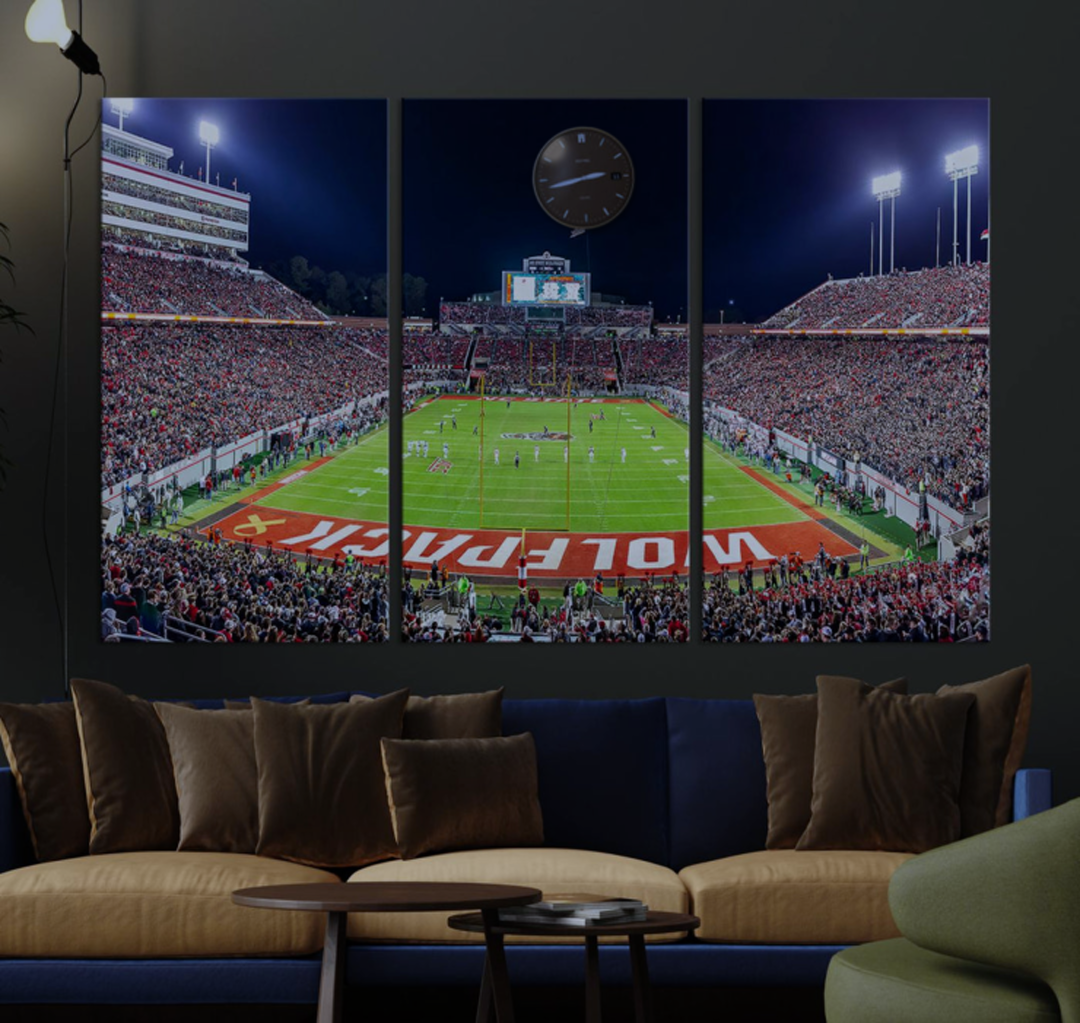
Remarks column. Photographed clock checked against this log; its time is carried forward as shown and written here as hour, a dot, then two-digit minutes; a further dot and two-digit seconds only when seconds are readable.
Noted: 2.43
